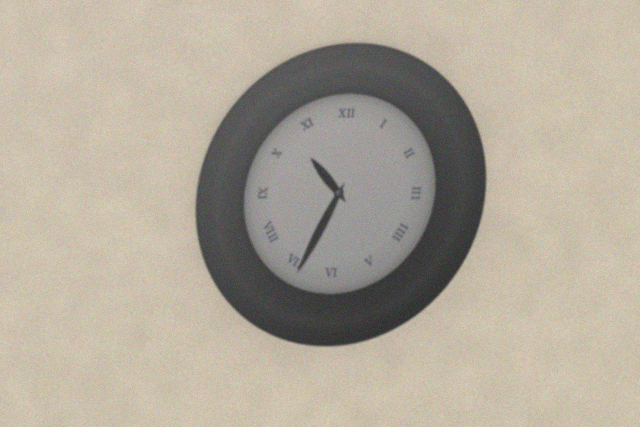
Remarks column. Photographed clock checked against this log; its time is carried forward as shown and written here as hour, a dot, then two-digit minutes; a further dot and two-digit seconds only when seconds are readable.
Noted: 10.34
